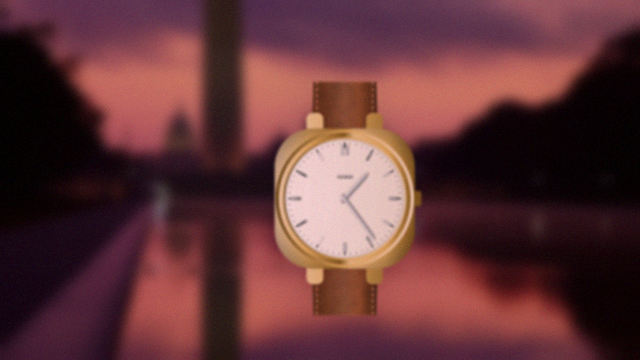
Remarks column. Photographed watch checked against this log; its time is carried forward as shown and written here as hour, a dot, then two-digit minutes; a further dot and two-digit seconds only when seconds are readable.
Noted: 1.24
